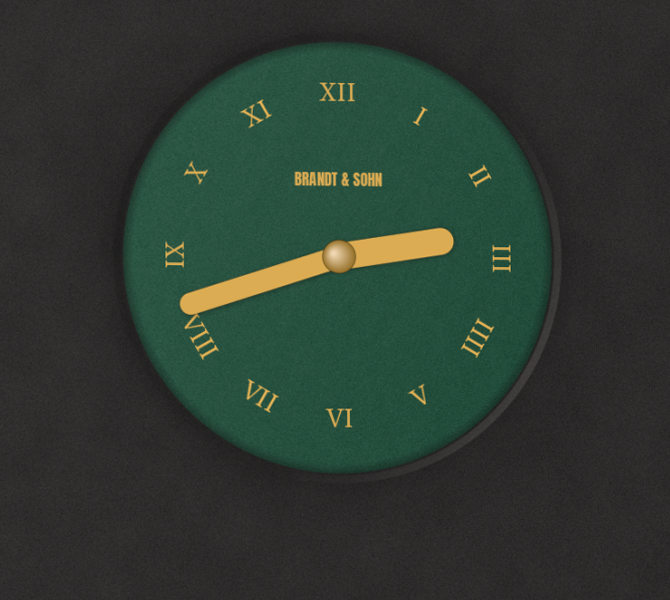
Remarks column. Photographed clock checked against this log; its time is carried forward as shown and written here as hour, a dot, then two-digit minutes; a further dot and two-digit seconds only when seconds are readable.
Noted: 2.42
